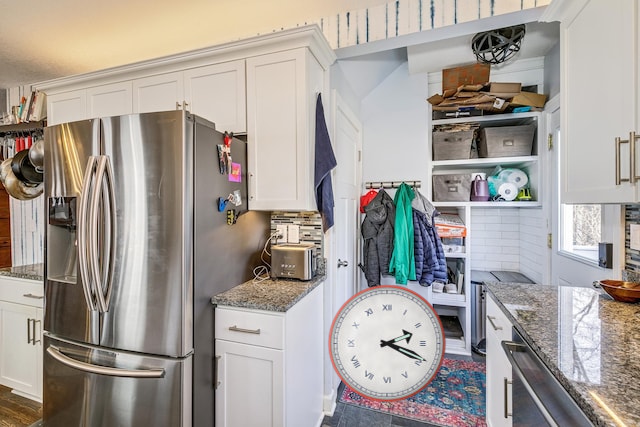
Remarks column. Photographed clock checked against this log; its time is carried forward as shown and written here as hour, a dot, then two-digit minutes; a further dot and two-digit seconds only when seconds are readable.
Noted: 2.19
